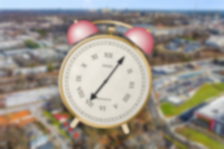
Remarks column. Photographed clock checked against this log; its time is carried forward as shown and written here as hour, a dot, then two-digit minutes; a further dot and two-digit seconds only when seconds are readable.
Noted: 7.05
